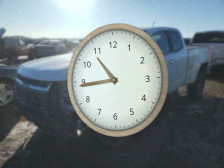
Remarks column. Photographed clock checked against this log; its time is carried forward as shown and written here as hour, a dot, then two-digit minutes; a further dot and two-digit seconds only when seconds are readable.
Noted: 10.44
